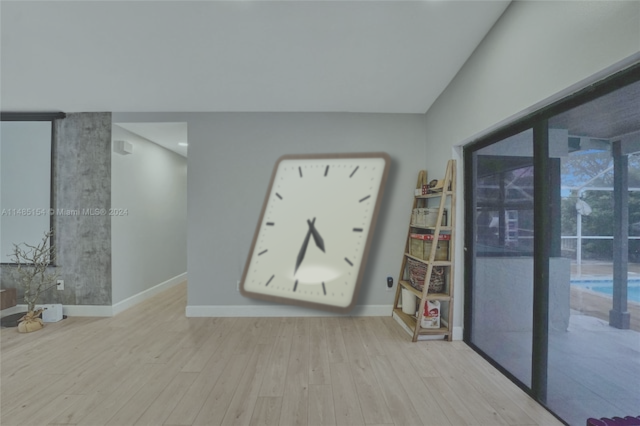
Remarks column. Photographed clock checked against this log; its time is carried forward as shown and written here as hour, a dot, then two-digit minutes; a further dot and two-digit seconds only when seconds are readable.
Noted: 4.31
